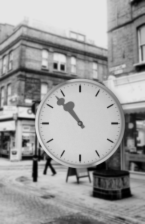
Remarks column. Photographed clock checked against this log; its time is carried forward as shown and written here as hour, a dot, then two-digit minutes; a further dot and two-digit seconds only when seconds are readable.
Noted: 10.53
